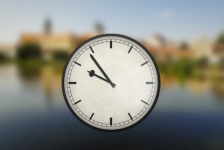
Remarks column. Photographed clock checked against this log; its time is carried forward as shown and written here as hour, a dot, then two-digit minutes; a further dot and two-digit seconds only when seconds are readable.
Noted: 9.54
